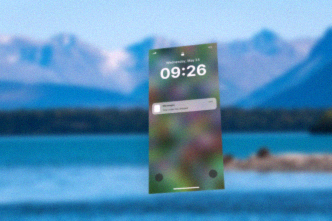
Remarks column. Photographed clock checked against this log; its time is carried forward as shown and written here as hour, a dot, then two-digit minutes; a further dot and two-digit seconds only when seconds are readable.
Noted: 9.26
